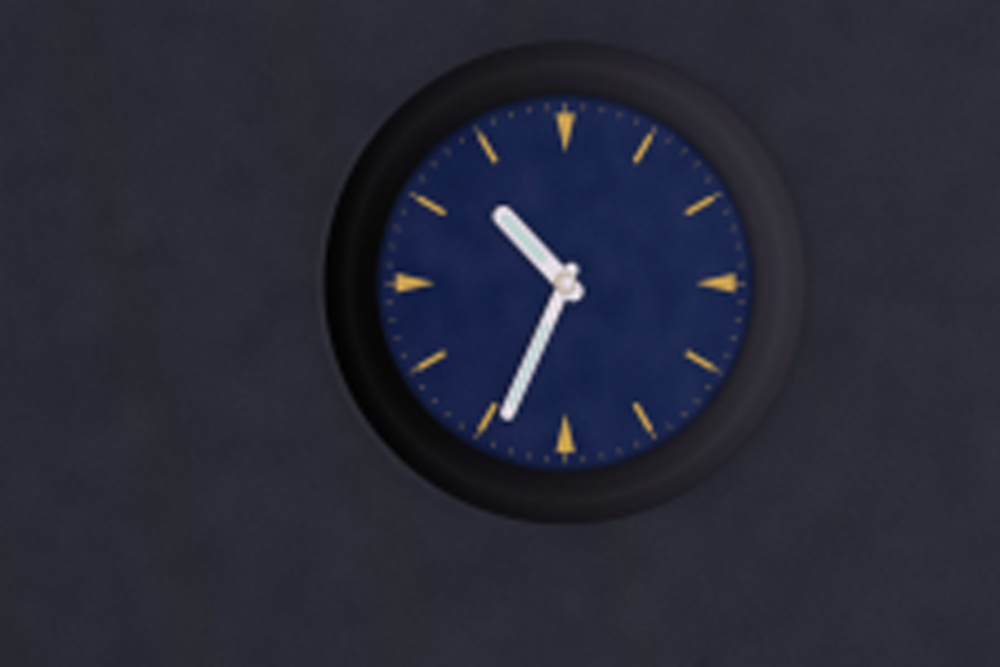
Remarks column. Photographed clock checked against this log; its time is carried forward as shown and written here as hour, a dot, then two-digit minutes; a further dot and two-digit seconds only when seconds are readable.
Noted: 10.34
